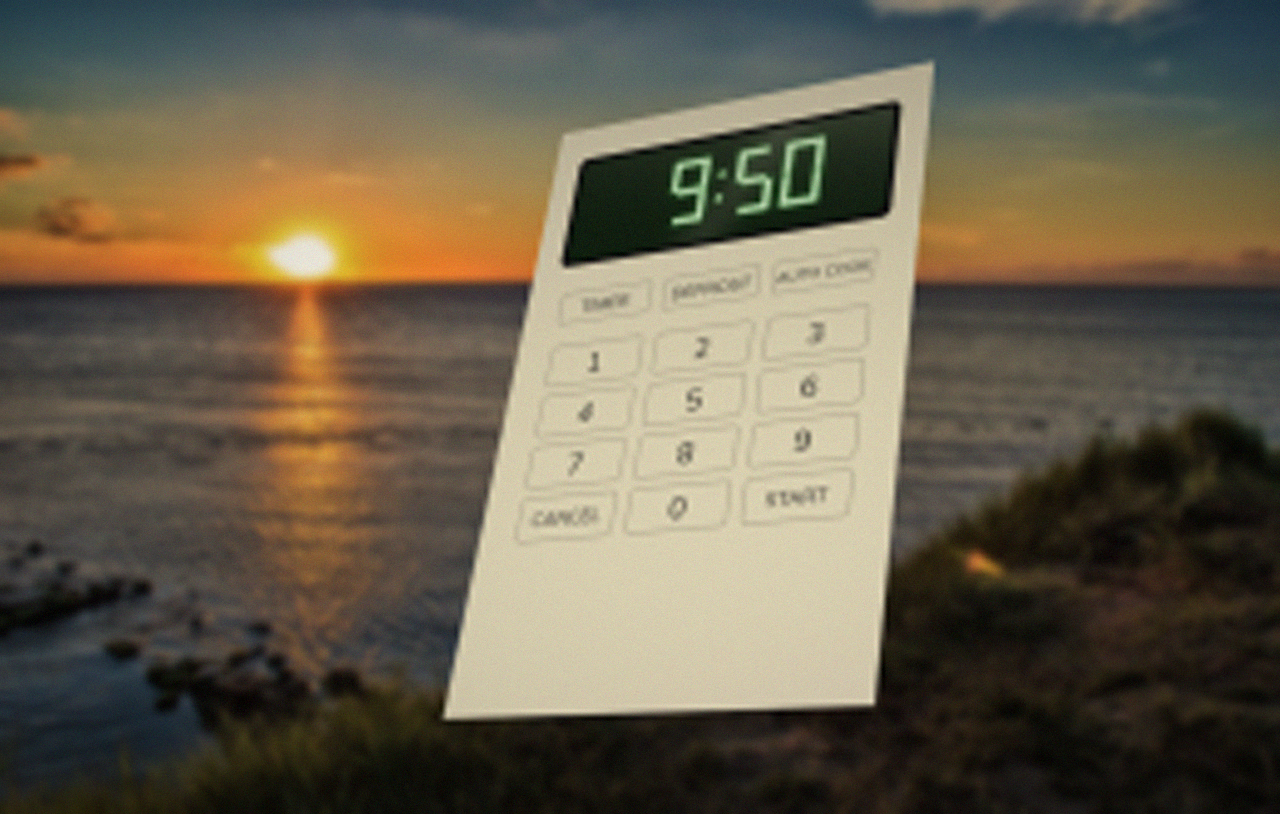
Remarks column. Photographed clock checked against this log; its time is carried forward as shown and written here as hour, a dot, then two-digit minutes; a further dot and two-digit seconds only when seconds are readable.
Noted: 9.50
